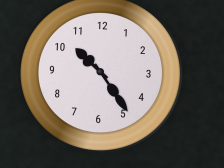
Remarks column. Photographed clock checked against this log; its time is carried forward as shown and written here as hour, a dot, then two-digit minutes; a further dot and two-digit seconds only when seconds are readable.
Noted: 10.24
